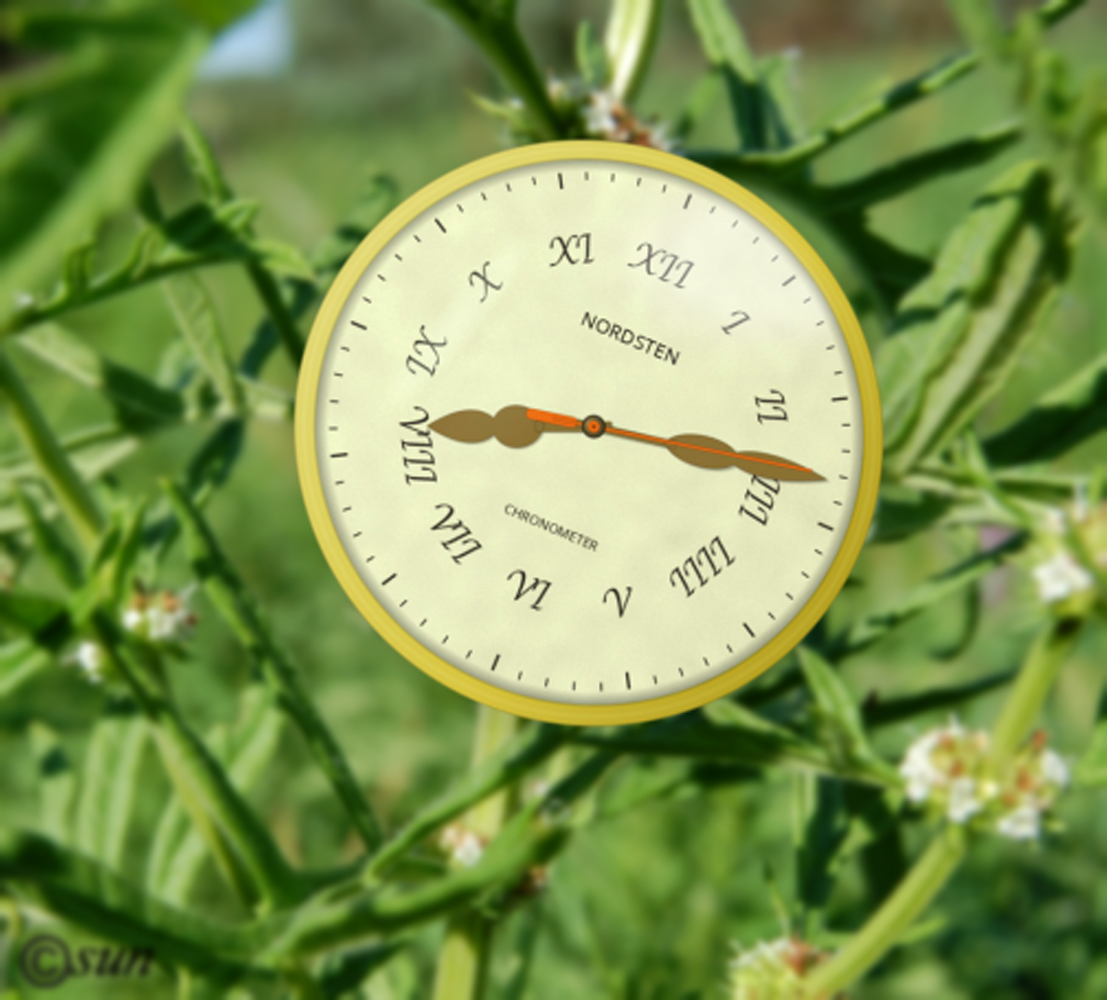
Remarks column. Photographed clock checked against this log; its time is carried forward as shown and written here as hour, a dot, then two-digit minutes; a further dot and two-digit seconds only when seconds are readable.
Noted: 8.13.13
